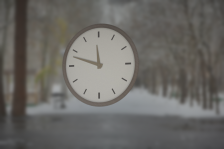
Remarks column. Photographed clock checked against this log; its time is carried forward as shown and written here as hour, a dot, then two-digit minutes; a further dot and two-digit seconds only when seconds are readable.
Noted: 11.48
